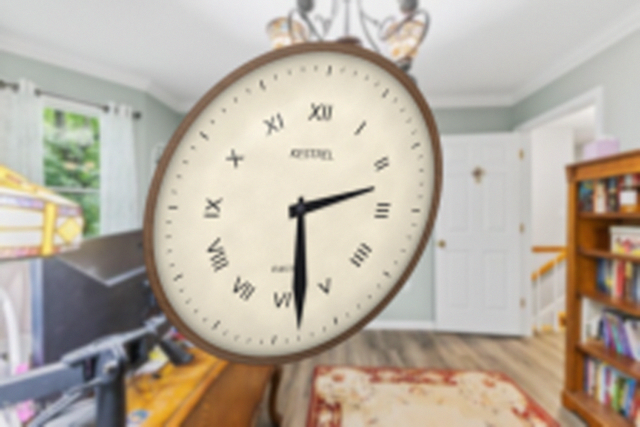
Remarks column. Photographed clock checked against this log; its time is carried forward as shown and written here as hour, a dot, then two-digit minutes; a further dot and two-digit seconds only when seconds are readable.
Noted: 2.28
